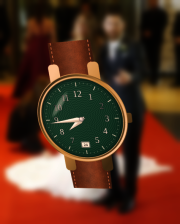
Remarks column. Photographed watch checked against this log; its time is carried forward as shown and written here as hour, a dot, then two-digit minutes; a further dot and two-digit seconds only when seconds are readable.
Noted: 7.44
